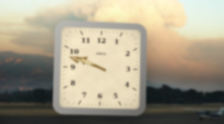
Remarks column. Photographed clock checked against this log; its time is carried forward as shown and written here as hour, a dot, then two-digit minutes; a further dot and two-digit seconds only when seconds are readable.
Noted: 9.48
